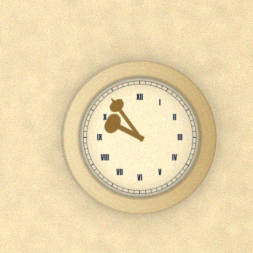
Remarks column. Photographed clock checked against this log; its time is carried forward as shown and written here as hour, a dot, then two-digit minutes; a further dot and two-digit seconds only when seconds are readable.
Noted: 9.54
